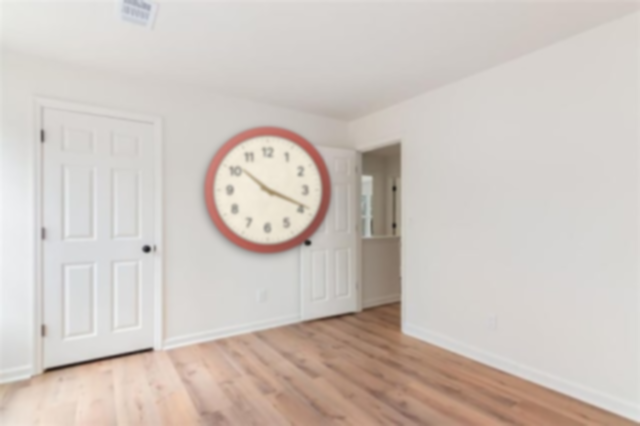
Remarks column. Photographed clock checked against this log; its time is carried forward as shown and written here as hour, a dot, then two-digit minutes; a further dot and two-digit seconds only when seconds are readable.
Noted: 10.19
